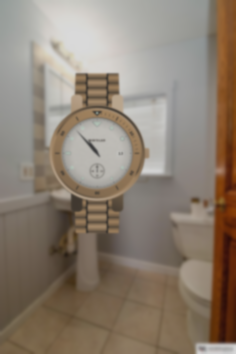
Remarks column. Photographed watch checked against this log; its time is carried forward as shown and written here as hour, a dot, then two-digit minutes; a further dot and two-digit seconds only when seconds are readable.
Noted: 10.53
